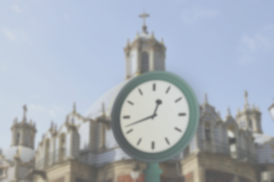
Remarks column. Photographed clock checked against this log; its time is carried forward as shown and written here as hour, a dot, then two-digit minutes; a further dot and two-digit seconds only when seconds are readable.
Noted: 12.42
